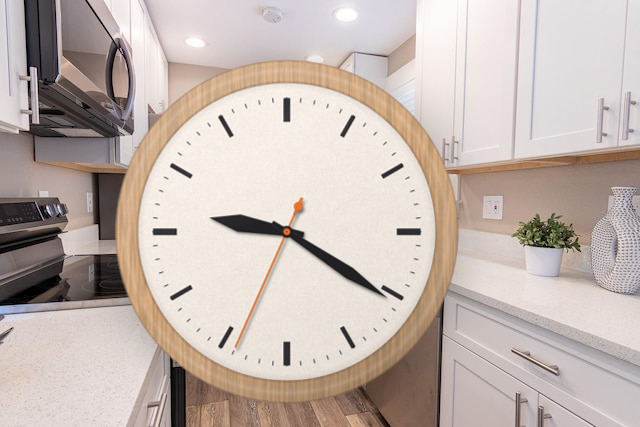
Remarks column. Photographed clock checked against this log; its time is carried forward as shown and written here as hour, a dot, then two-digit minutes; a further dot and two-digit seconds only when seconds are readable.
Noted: 9.20.34
